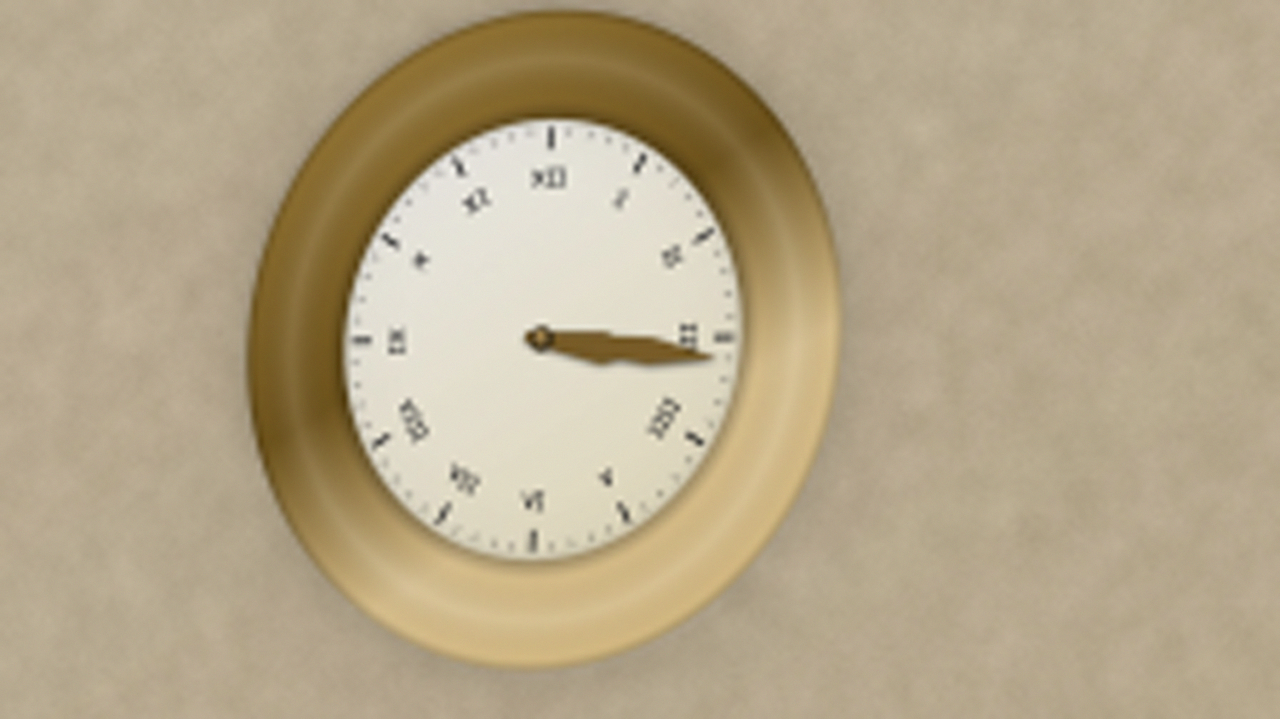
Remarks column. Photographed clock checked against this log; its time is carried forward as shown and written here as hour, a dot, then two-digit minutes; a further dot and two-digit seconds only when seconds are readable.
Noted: 3.16
